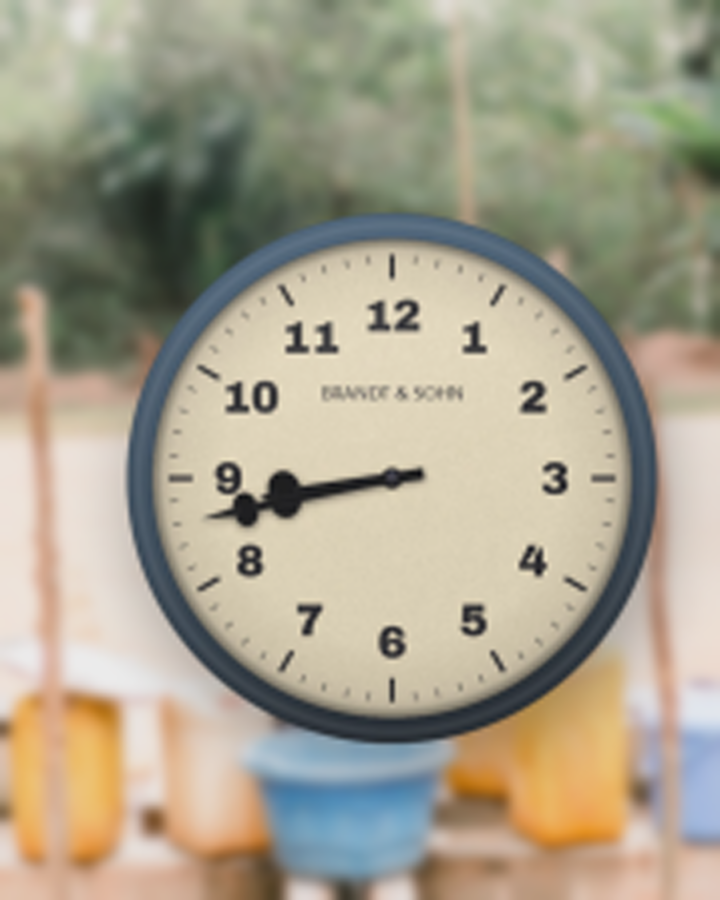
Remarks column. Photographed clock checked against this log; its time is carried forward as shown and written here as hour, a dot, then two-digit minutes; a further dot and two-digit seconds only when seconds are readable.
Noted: 8.43
